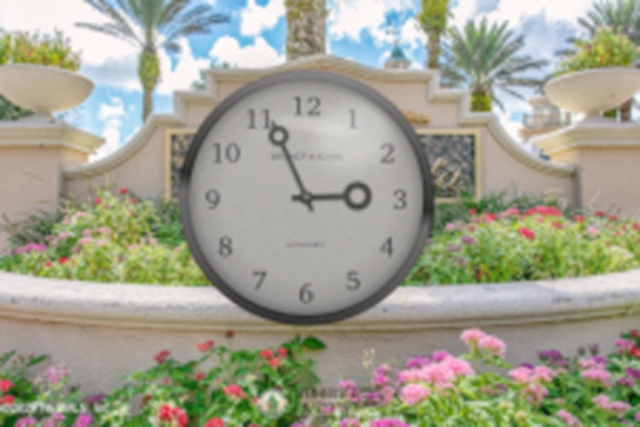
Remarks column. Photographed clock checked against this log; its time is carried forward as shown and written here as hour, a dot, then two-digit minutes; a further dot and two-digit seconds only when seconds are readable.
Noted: 2.56
